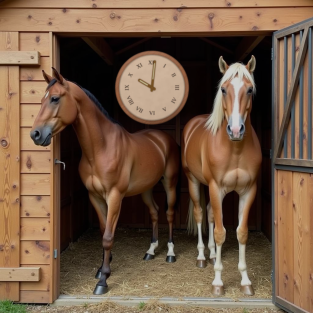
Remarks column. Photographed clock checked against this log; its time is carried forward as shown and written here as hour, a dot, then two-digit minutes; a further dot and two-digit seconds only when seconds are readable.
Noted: 10.01
